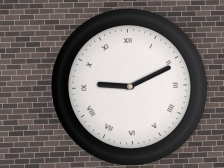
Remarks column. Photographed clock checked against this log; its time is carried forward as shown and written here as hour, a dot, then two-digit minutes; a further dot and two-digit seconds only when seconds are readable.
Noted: 9.11
